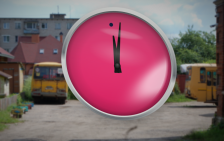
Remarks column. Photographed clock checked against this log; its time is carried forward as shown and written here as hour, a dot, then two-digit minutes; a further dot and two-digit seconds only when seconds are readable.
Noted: 12.02
